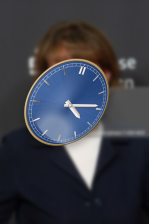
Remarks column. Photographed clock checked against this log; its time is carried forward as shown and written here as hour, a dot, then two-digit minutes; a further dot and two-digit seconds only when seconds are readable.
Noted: 4.14
